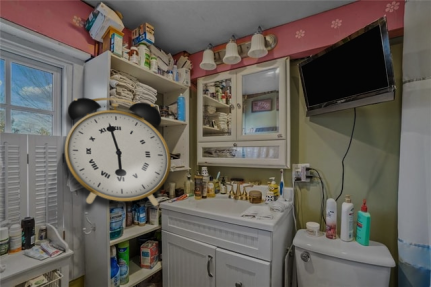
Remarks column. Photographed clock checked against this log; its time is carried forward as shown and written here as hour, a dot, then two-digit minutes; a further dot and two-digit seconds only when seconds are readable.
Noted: 5.58
